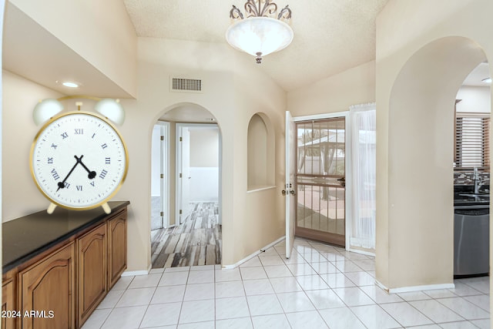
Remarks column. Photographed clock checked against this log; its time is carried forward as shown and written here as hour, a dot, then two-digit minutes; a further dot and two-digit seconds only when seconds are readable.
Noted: 4.36
